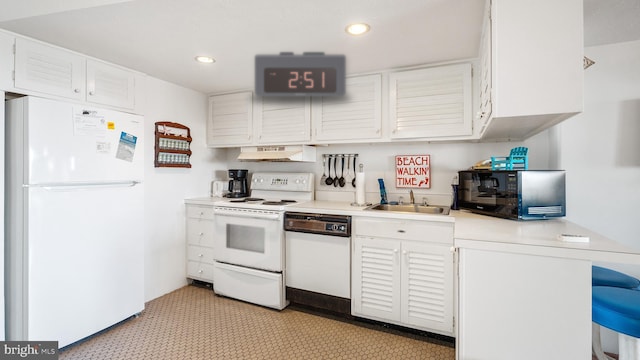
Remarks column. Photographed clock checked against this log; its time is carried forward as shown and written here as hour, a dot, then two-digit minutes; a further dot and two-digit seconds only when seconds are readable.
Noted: 2.51
